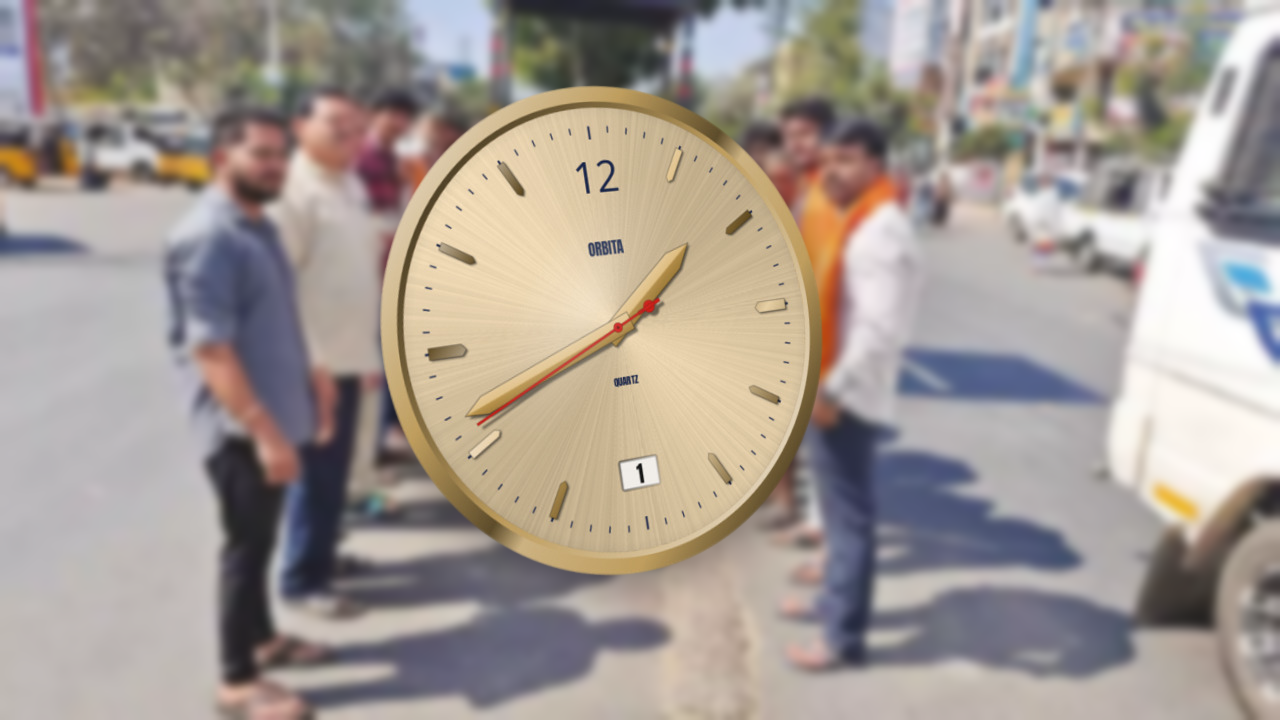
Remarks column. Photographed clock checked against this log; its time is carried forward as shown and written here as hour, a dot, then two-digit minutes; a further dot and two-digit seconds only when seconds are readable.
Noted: 1.41.41
